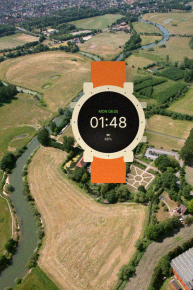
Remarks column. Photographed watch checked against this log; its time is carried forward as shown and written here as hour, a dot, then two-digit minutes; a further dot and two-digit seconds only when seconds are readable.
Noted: 1.48
